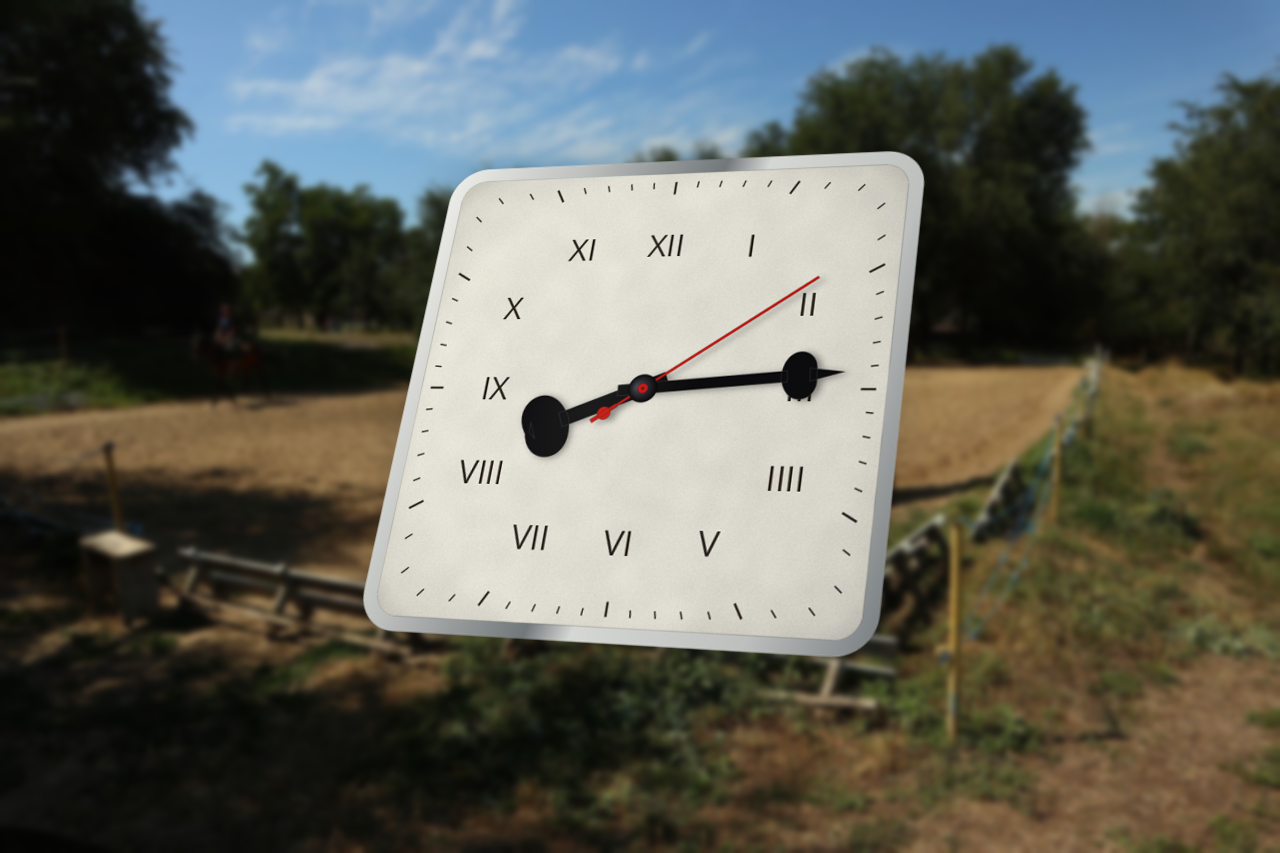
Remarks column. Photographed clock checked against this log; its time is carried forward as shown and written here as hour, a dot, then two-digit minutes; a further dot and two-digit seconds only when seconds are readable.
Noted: 8.14.09
